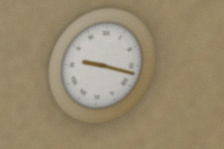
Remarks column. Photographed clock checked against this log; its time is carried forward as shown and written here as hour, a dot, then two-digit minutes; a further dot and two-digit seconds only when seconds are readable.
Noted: 9.17
